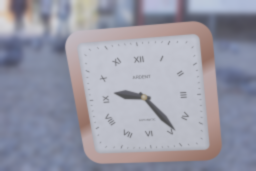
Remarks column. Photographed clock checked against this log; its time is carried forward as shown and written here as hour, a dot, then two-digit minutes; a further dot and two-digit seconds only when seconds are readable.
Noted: 9.24
